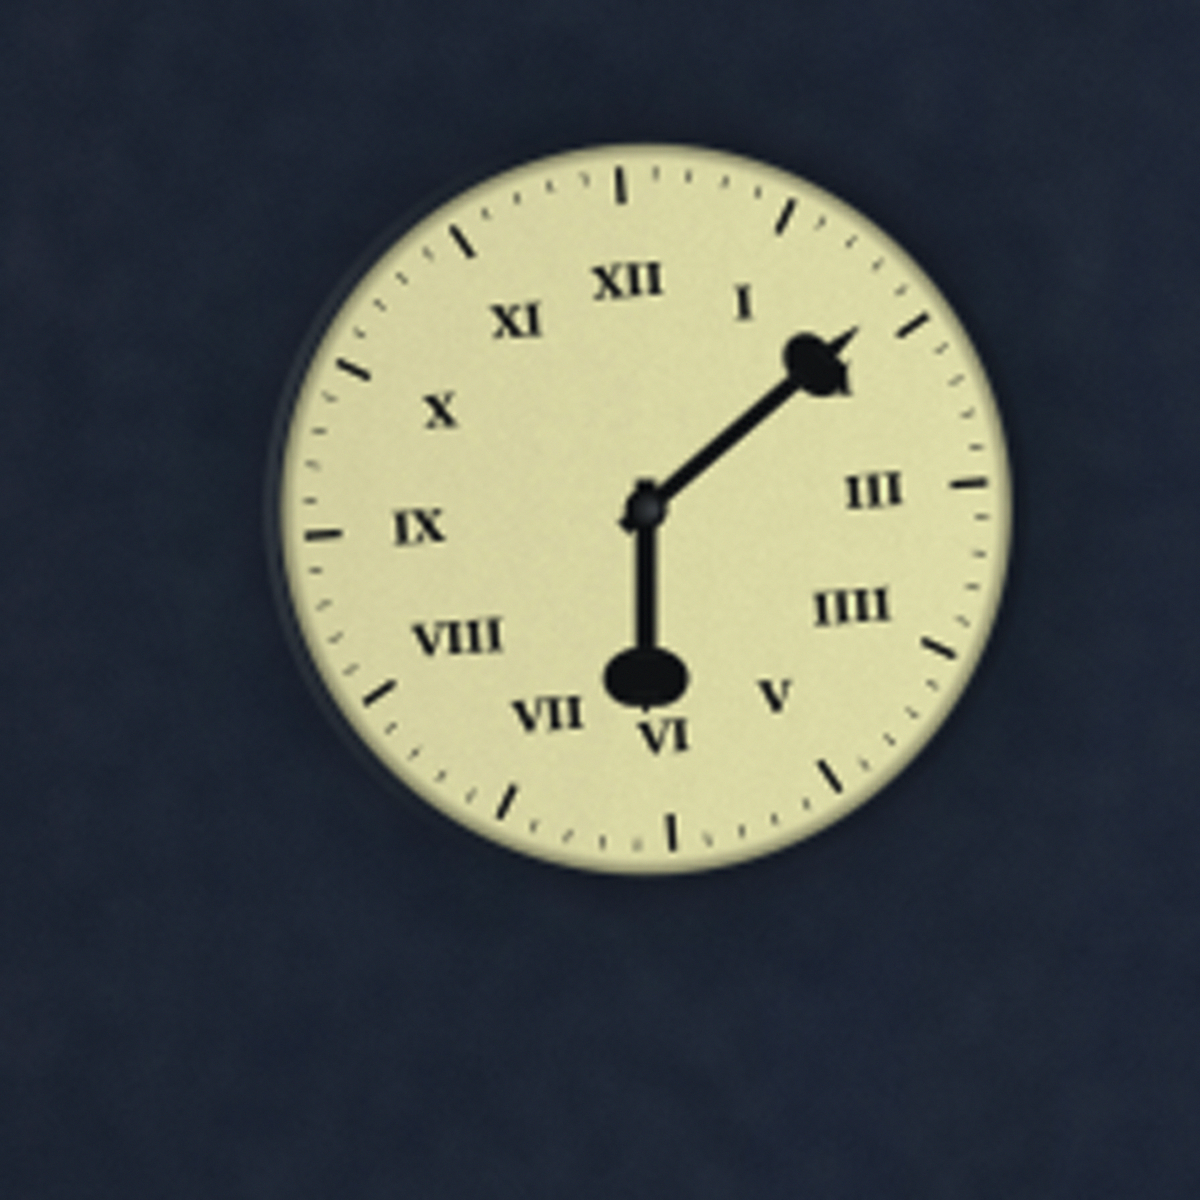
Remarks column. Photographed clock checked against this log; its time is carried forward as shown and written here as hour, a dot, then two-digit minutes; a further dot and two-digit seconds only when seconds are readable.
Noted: 6.09
